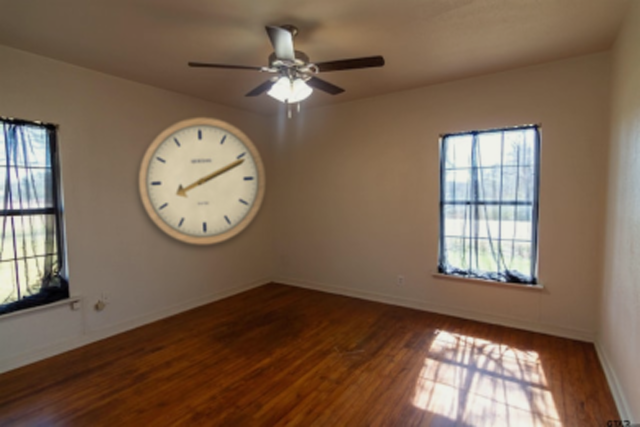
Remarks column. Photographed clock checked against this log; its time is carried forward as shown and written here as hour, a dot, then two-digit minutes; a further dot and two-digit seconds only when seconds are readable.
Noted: 8.11
